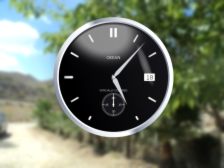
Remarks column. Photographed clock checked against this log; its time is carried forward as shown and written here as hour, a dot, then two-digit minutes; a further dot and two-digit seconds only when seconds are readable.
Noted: 5.07
